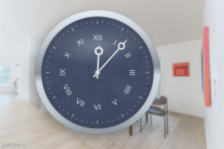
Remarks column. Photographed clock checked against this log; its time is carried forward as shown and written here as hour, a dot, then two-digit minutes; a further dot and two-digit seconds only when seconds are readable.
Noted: 12.07
